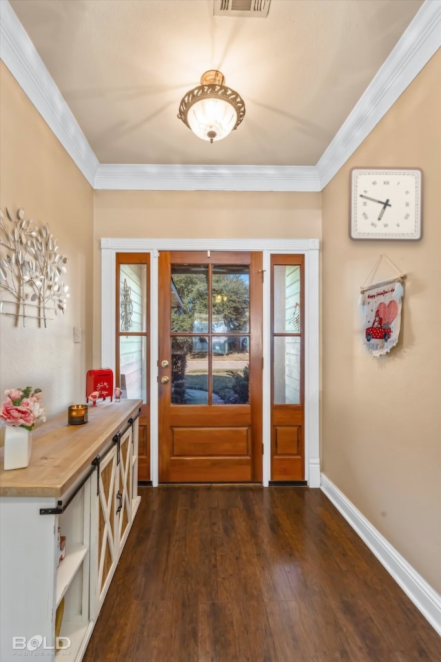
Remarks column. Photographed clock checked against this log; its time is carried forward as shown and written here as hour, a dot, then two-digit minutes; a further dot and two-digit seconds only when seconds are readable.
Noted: 6.48
